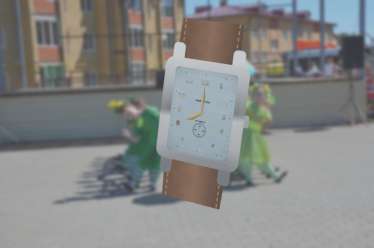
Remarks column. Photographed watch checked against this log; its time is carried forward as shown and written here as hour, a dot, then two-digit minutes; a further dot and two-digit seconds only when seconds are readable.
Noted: 8.00
